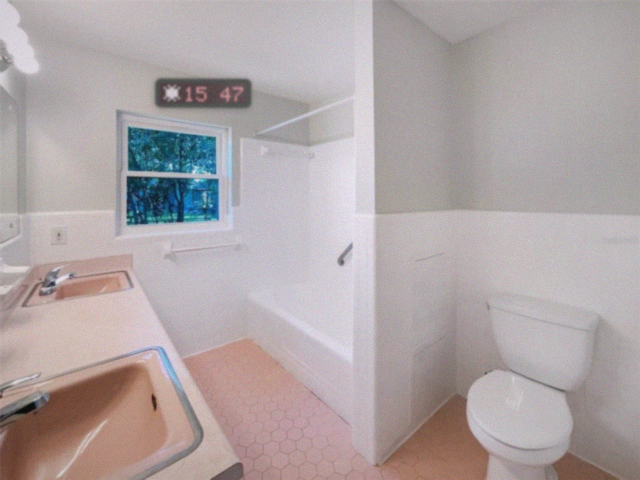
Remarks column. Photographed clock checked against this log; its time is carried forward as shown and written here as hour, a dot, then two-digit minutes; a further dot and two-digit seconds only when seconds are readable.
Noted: 15.47
